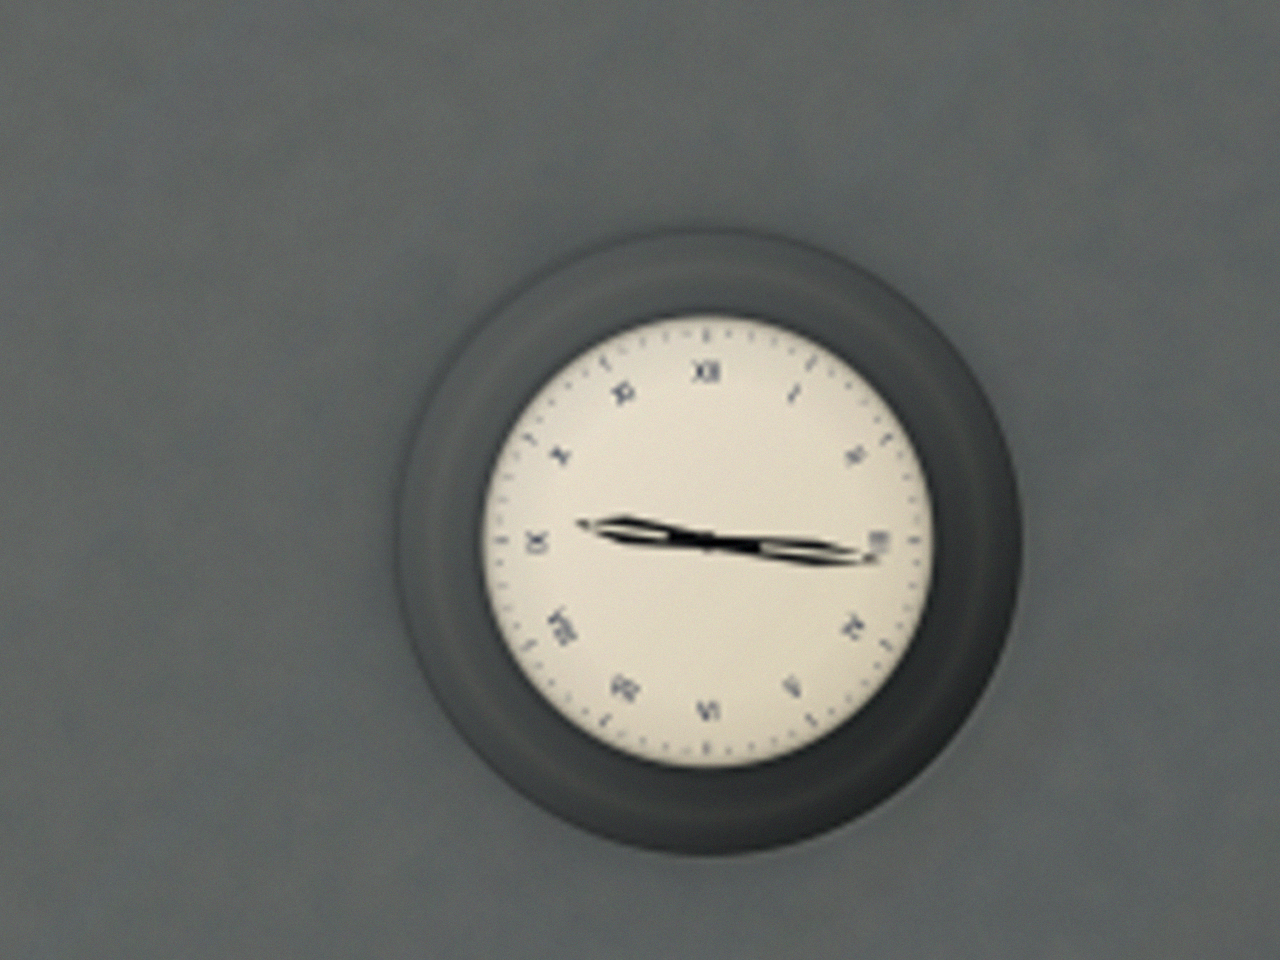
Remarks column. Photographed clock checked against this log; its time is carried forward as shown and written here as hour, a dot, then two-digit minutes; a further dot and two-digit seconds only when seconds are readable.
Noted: 9.16
